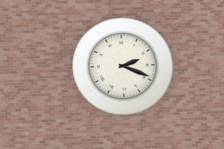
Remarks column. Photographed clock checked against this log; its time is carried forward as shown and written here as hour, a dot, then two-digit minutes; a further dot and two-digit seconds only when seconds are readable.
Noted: 2.19
